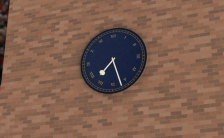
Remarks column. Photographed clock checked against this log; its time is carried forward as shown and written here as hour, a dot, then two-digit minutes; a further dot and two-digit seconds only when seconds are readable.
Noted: 7.27
